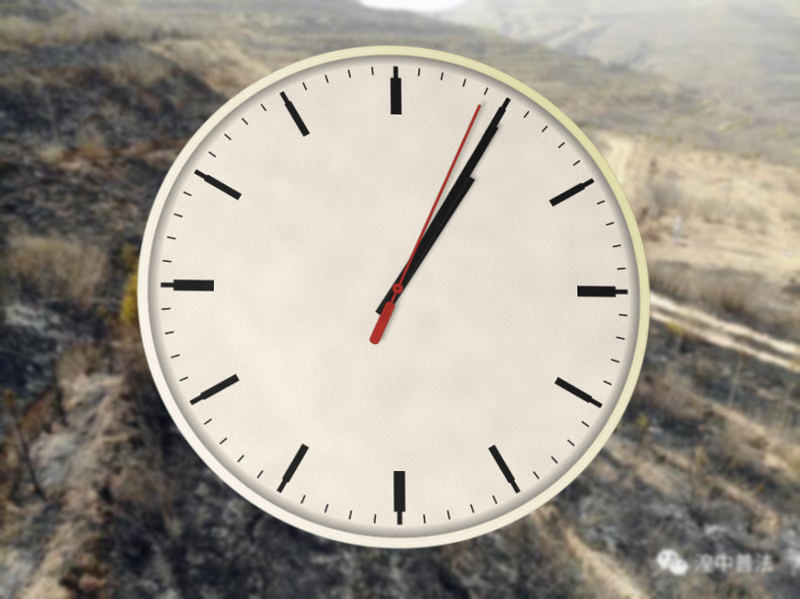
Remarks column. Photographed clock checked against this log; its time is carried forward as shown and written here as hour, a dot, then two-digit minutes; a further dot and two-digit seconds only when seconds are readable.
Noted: 1.05.04
